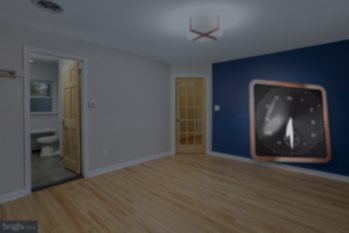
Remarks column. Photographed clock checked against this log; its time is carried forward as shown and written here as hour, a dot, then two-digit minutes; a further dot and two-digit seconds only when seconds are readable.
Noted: 6.30
